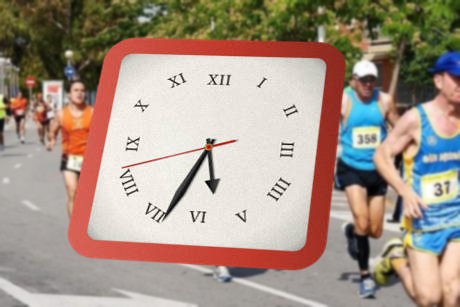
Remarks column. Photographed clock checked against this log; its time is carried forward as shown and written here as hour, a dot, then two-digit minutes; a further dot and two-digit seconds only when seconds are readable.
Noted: 5.33.42
